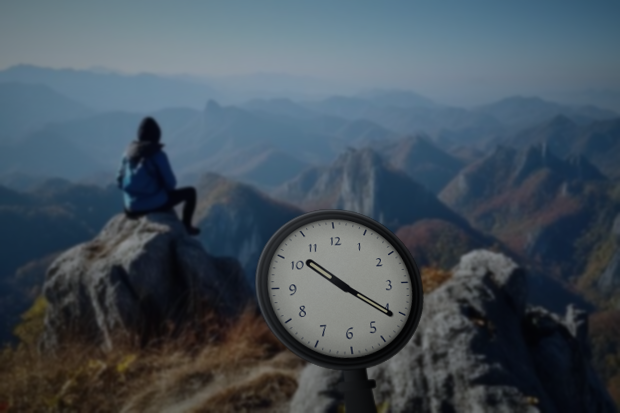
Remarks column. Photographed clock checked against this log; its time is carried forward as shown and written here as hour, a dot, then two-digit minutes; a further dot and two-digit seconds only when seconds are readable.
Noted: 10.21
